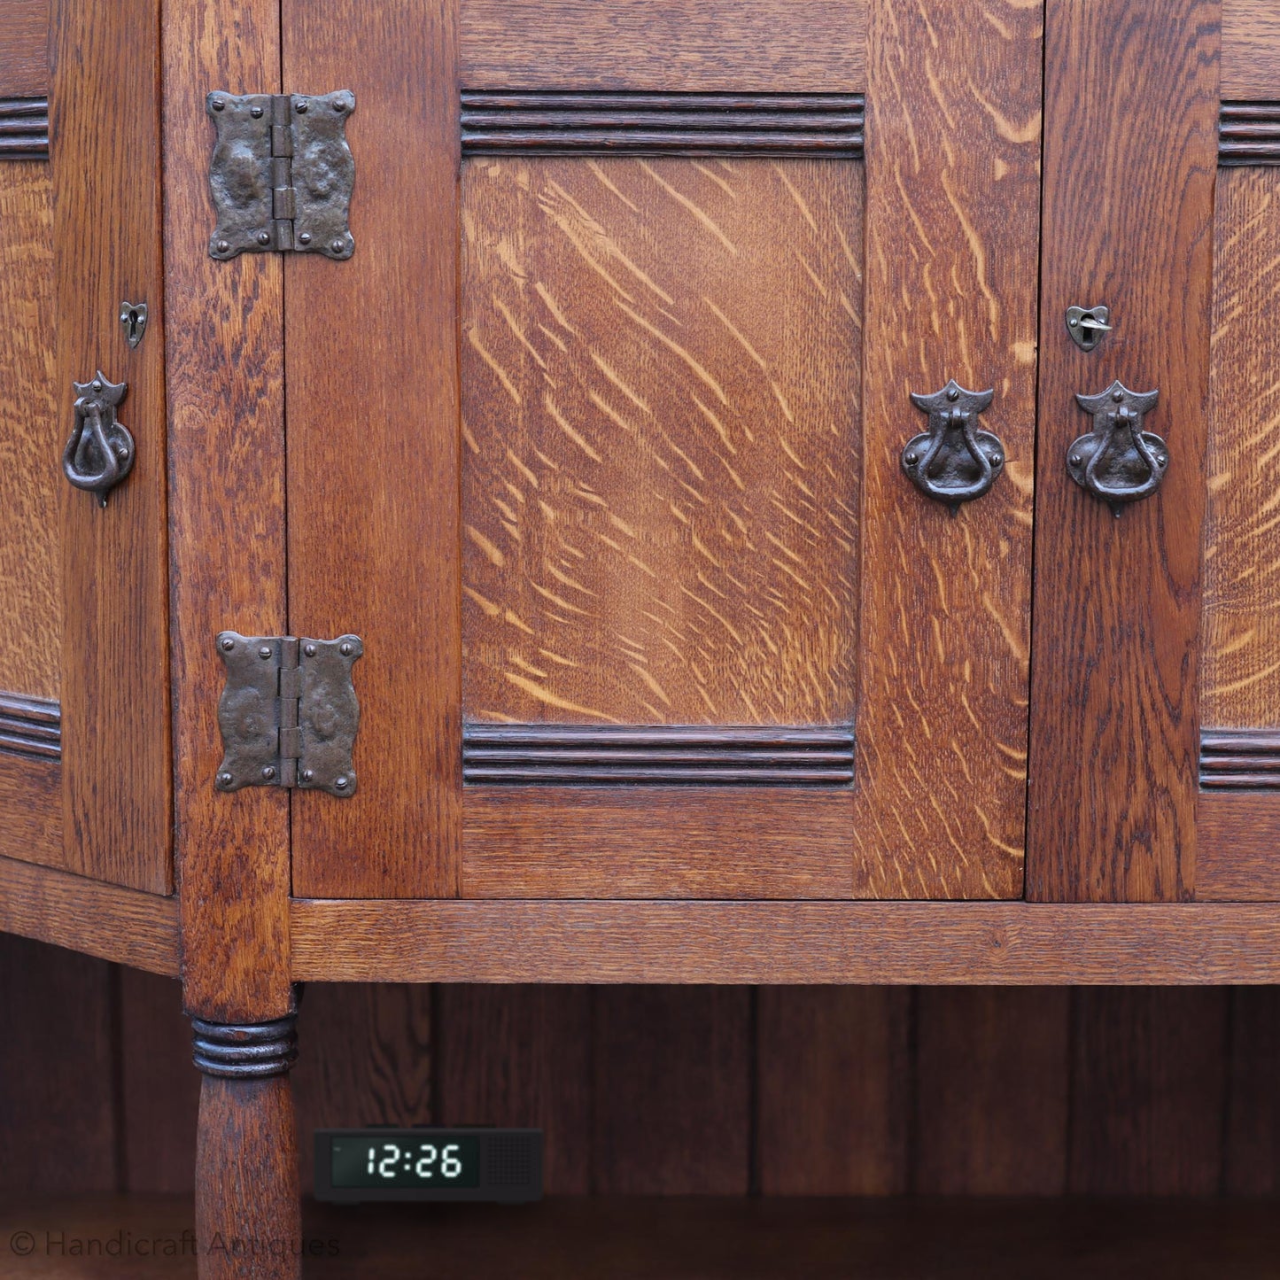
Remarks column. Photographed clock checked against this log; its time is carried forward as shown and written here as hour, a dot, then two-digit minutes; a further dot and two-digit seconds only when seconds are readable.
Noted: 12.26
